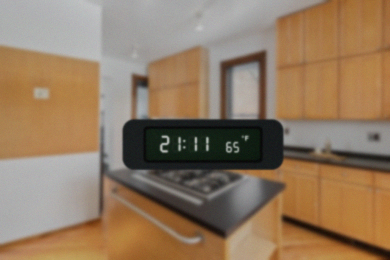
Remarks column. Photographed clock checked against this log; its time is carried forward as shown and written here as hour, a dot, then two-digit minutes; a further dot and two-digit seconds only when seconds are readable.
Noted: 21.11
